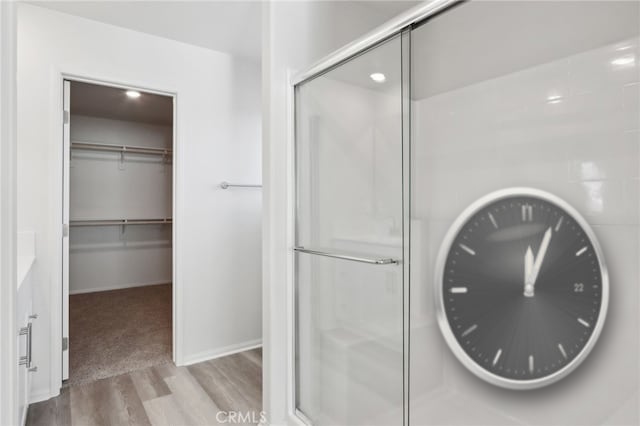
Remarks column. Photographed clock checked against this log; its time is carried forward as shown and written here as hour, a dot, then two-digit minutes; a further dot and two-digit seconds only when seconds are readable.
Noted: 12.04
